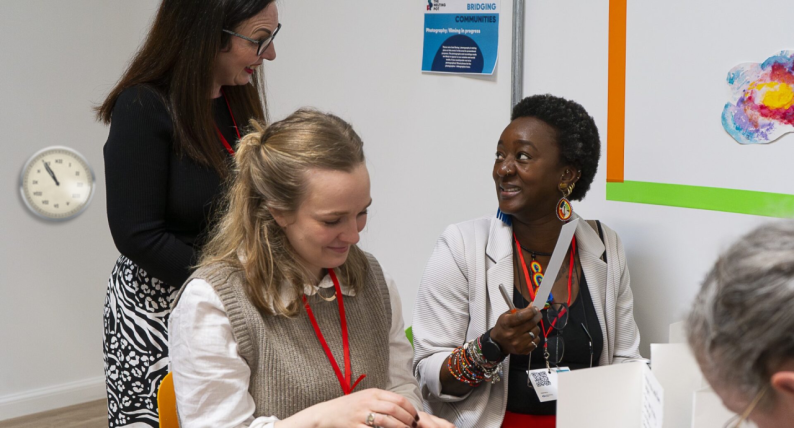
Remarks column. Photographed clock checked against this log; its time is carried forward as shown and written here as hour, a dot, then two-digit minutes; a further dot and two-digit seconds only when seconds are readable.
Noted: 10.54
